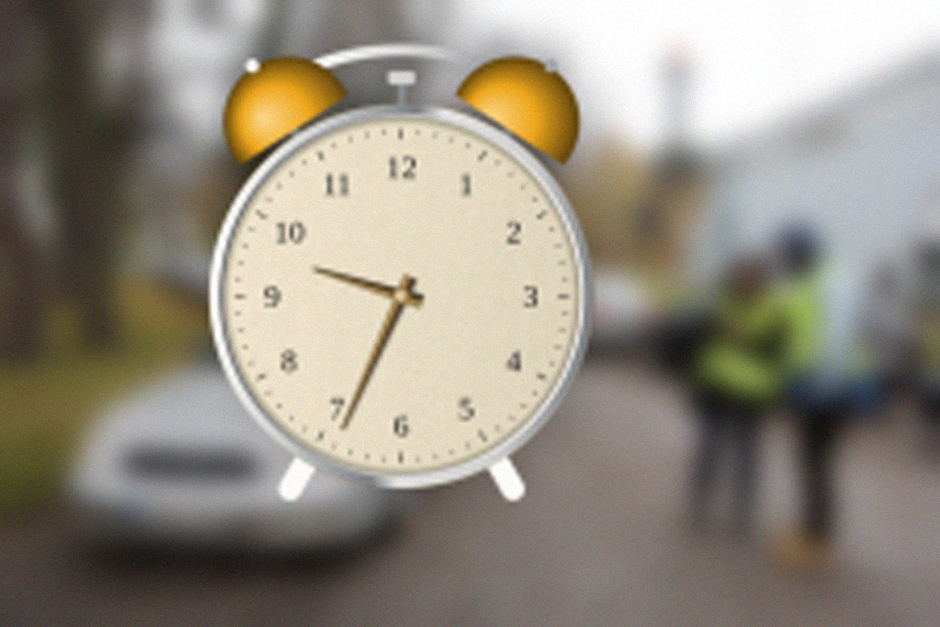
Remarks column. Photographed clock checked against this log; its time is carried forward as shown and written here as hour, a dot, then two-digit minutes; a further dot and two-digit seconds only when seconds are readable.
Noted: 9.34
